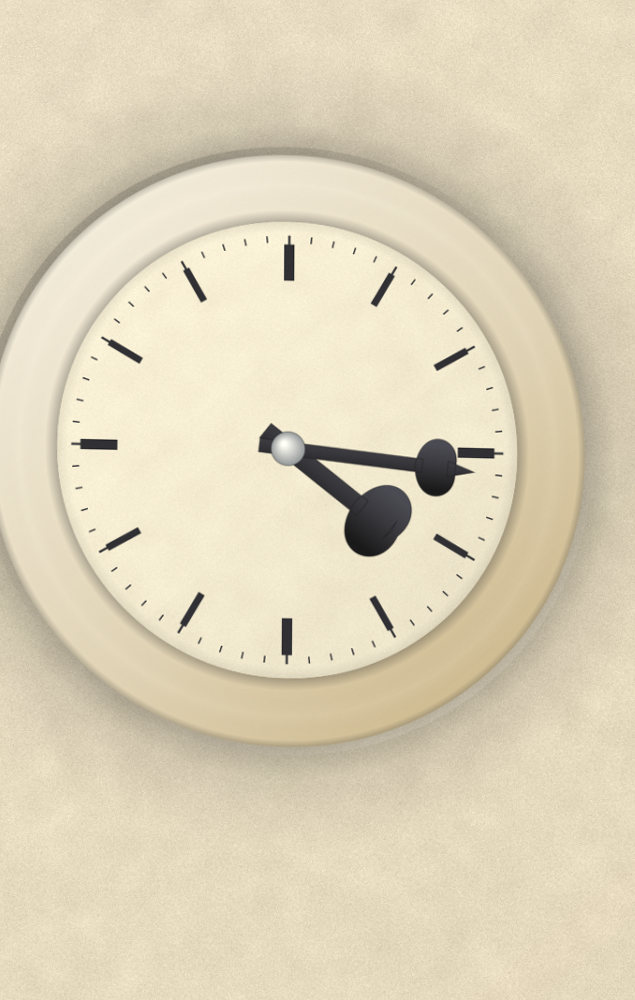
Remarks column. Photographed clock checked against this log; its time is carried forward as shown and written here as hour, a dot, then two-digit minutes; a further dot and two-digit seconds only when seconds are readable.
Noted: 4.16
